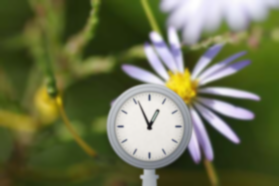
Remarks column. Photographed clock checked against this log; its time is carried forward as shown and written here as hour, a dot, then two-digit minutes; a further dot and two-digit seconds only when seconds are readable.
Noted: 12.56
